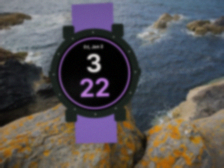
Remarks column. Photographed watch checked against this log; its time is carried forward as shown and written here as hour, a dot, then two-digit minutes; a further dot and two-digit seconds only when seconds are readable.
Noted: 3.22
